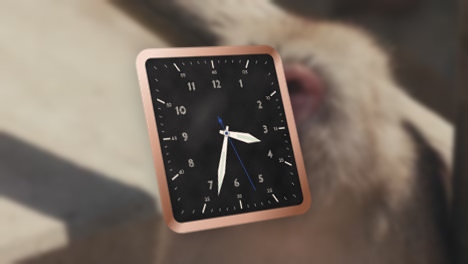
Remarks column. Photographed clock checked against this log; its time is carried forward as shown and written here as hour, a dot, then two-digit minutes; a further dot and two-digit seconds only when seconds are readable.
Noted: 3.33.27
